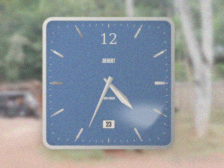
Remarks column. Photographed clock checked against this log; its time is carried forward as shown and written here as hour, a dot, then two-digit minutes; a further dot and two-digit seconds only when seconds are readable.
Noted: 4.34
